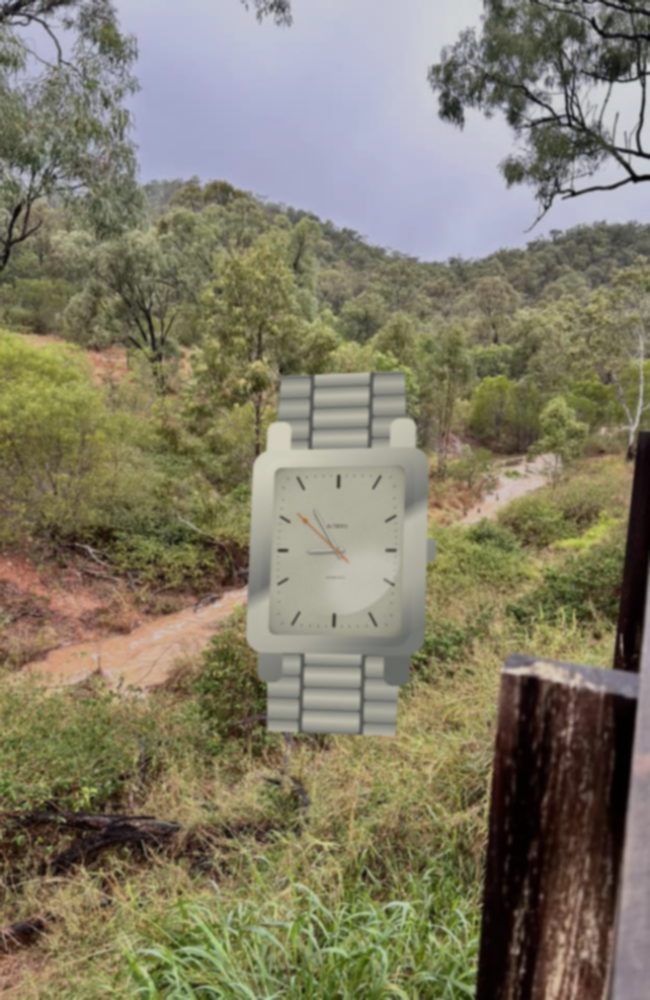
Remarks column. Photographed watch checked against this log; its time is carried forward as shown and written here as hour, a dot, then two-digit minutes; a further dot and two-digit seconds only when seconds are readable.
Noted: 8.54.52
